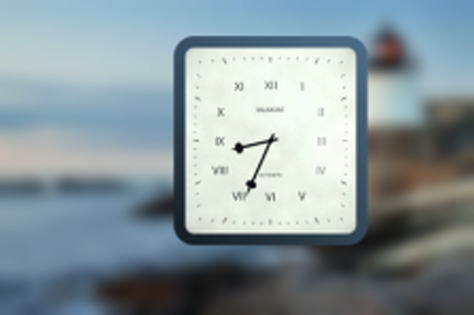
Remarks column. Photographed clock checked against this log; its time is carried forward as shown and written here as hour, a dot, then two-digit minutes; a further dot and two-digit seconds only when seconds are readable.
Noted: 8.34
